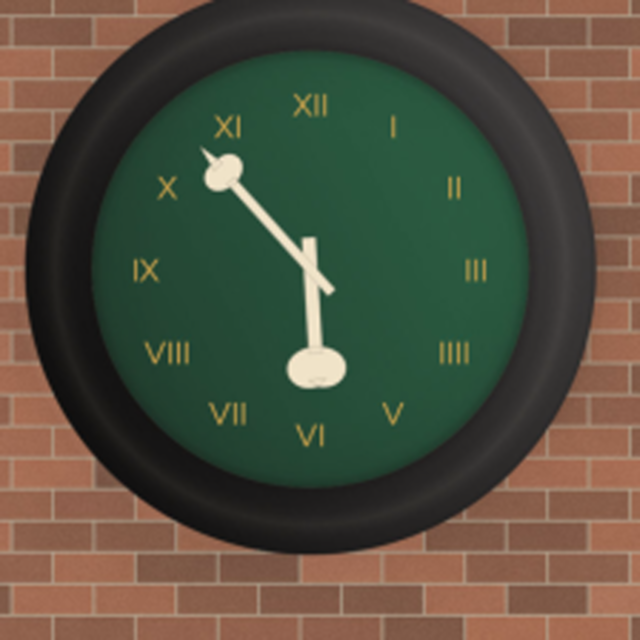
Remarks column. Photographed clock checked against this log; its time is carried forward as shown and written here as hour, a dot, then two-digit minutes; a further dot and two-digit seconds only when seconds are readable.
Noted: 5.53
